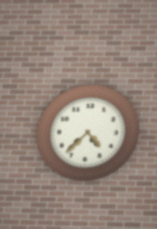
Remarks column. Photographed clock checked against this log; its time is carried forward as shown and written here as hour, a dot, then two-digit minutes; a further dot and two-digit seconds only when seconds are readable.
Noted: 4.37
